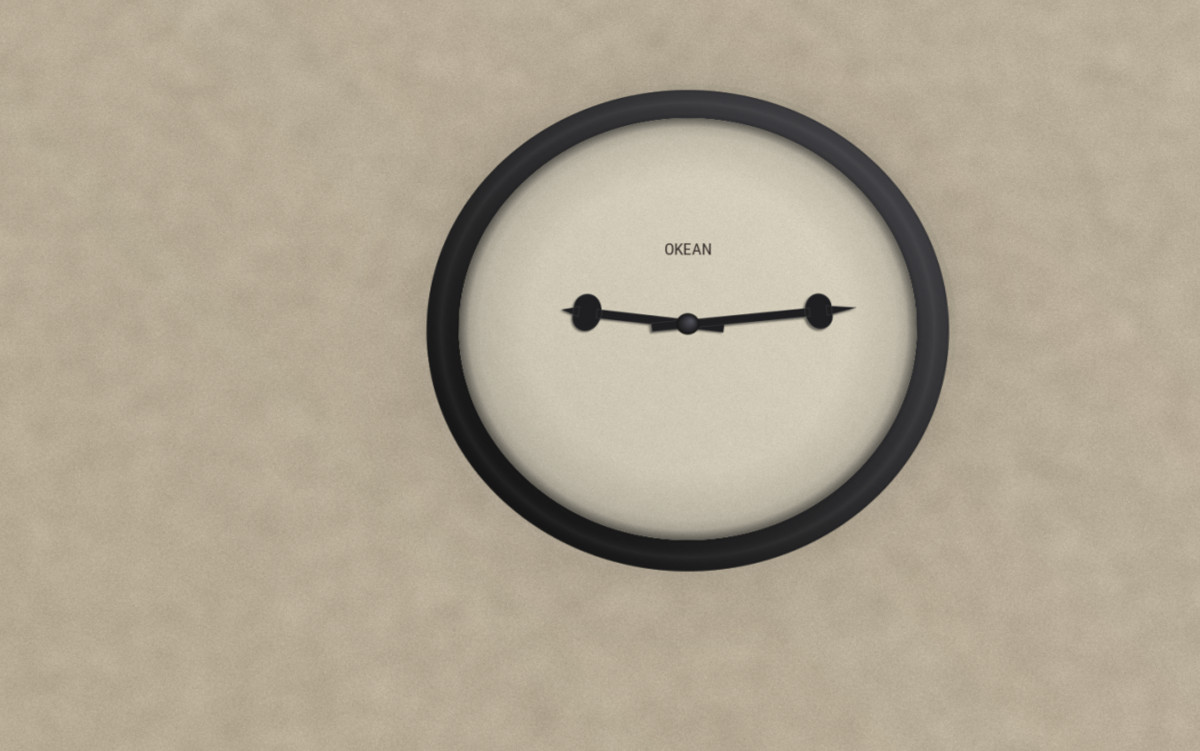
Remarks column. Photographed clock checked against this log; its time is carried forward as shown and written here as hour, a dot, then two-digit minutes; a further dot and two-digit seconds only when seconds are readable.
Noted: 9.14
